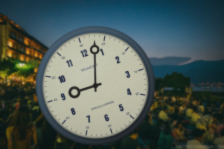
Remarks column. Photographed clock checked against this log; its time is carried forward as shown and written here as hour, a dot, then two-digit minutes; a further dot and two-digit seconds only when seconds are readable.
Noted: 9.03
